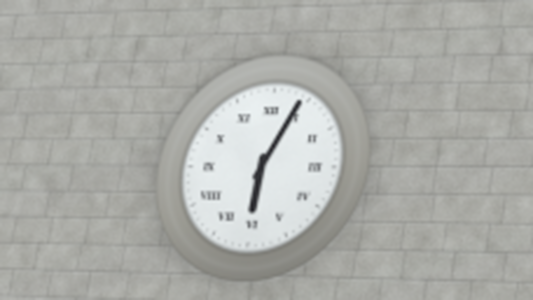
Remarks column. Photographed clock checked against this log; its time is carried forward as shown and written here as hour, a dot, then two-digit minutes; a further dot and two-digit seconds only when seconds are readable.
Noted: 6.04
